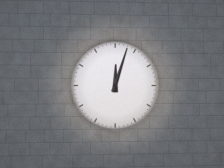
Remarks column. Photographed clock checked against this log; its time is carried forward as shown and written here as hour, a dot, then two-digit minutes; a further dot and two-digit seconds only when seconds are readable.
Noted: 12.03
